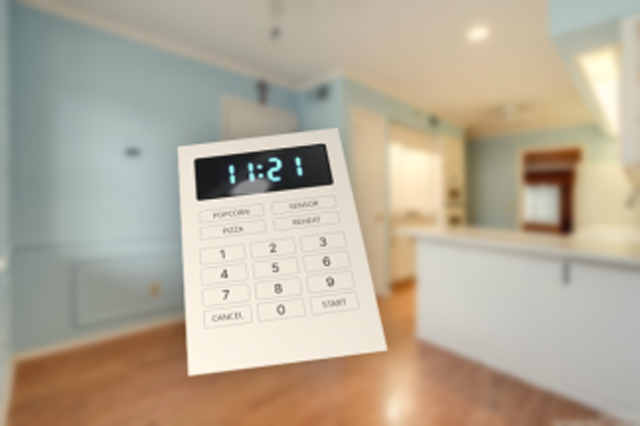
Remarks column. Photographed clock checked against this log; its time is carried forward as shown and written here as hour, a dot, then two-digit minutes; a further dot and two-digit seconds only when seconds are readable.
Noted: 11.21
